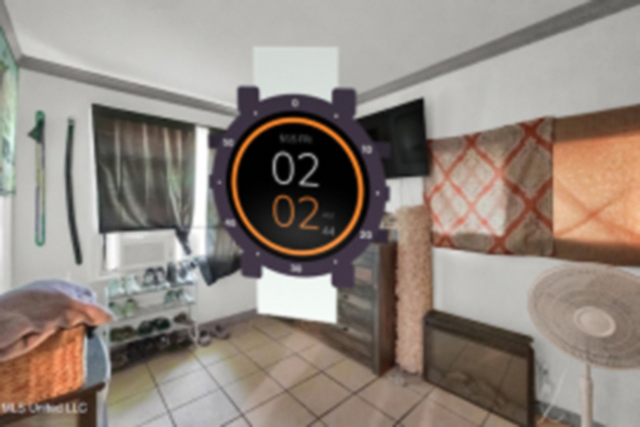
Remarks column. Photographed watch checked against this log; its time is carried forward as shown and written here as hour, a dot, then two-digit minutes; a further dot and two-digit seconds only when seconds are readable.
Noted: 2.02
